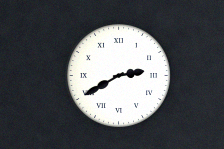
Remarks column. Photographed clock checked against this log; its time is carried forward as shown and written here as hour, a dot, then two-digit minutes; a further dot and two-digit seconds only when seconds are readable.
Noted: 2.40
